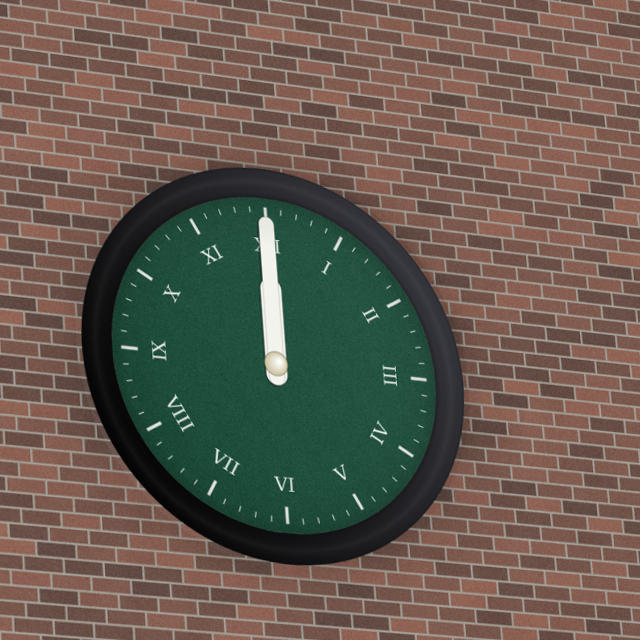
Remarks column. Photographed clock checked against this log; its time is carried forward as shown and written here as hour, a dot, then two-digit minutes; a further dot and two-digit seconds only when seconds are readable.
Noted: 12.00
